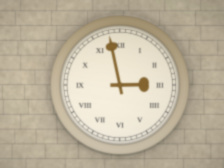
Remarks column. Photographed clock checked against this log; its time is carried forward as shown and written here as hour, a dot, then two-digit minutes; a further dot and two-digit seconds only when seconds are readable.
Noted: 2.58
